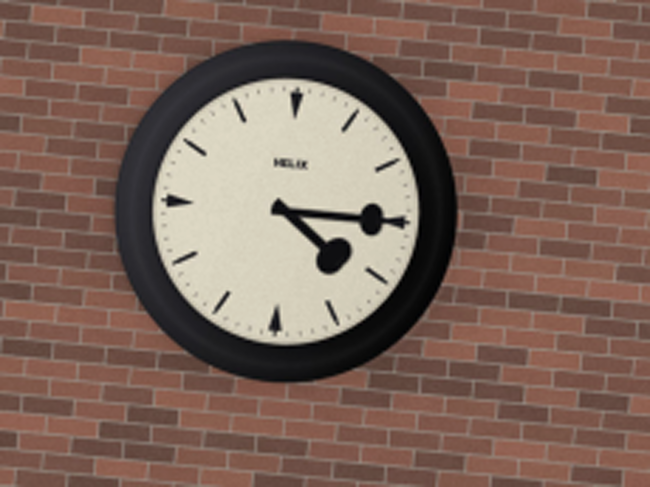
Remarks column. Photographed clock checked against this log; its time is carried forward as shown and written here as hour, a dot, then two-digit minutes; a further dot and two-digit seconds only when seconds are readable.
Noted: 4.15
